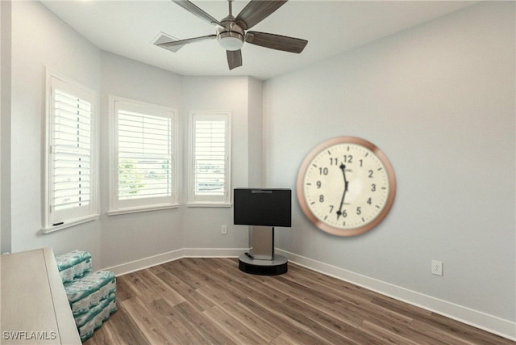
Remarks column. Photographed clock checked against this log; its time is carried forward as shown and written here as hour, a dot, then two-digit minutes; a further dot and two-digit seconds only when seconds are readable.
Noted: 11.32
